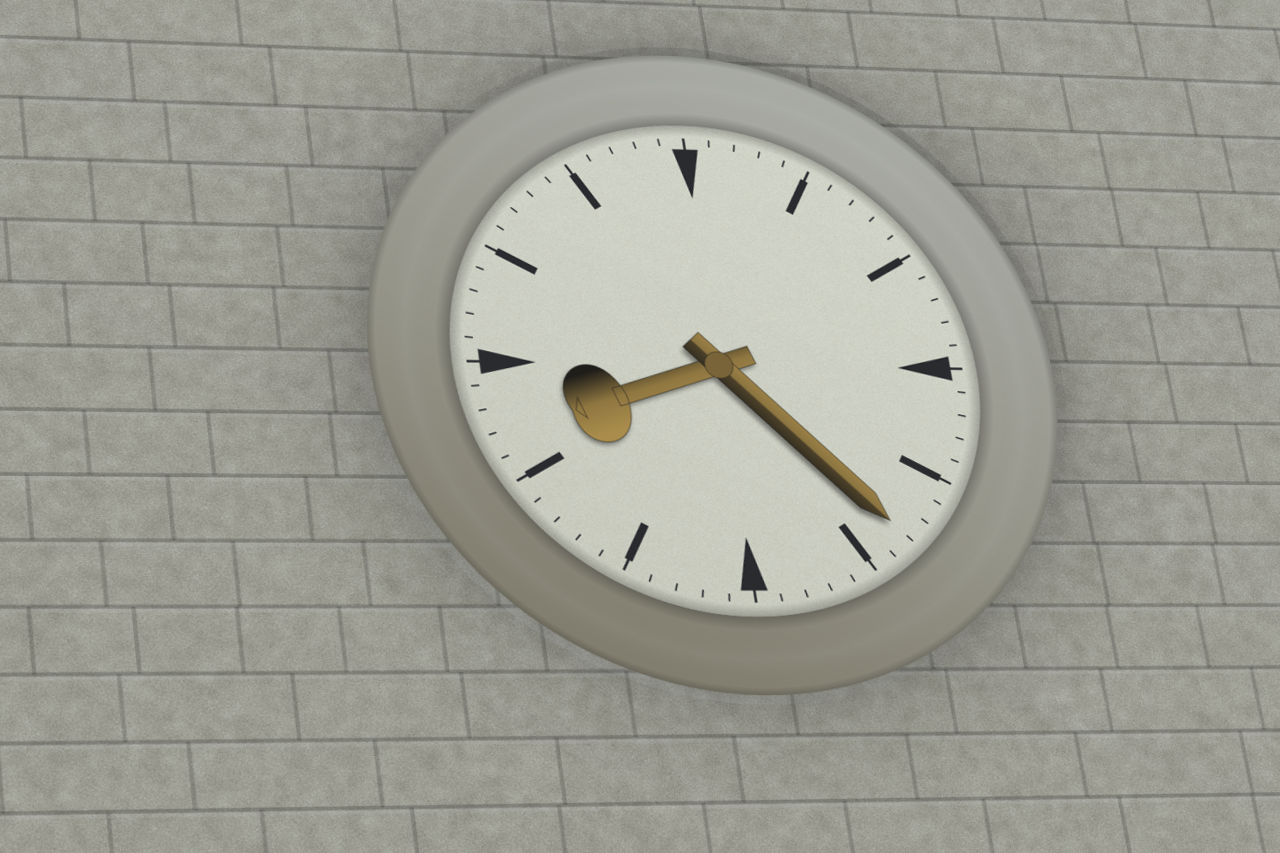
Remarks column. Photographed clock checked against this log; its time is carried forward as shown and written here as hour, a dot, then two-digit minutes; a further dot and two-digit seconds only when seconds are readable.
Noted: 8.23
